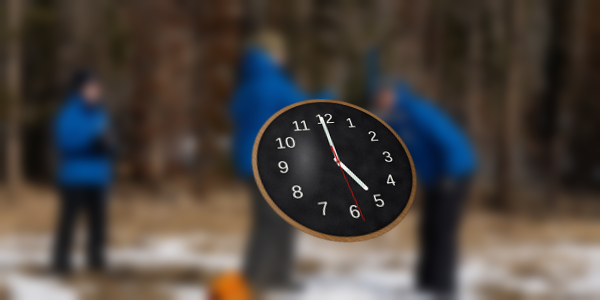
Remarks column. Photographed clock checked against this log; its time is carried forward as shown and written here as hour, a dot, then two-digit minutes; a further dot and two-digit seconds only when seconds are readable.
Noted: 4.59.29
